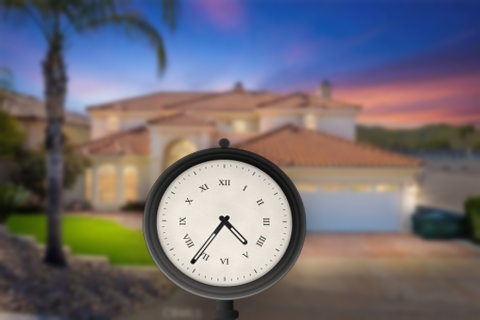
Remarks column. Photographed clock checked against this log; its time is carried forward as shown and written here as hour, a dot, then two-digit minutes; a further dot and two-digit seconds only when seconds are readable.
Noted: 4.36
